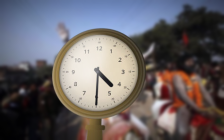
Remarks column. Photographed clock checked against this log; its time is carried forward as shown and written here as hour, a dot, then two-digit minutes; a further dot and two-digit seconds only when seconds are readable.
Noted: 4.30
